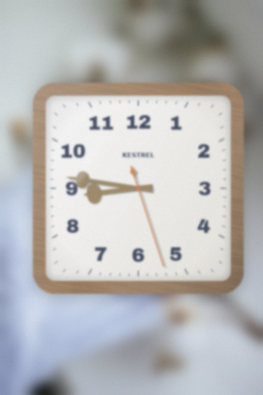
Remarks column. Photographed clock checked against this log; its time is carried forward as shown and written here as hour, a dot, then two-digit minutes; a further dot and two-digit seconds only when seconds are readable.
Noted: 8.46.27
